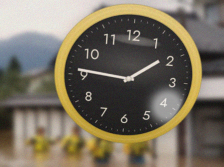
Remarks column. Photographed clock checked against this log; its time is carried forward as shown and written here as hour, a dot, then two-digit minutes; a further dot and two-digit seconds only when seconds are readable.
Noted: 1.46
